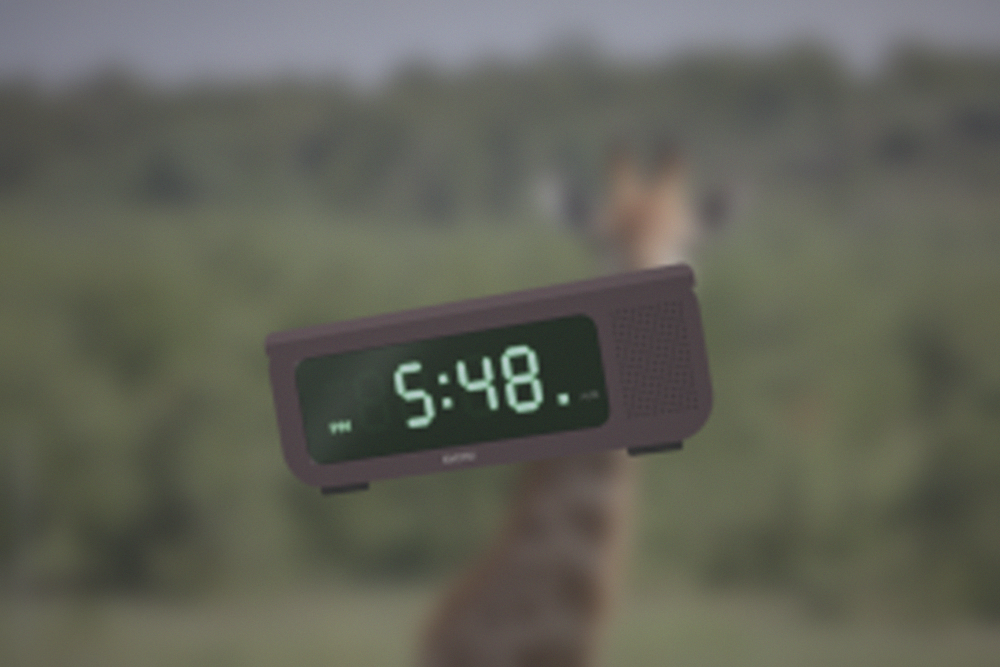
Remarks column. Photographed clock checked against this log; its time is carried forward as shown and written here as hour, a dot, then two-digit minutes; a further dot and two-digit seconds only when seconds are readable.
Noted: 5.48
